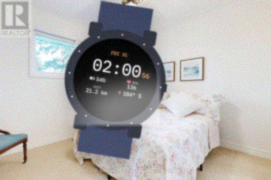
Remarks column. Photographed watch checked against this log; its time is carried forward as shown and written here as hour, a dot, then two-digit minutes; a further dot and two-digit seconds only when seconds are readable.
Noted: 2.00
